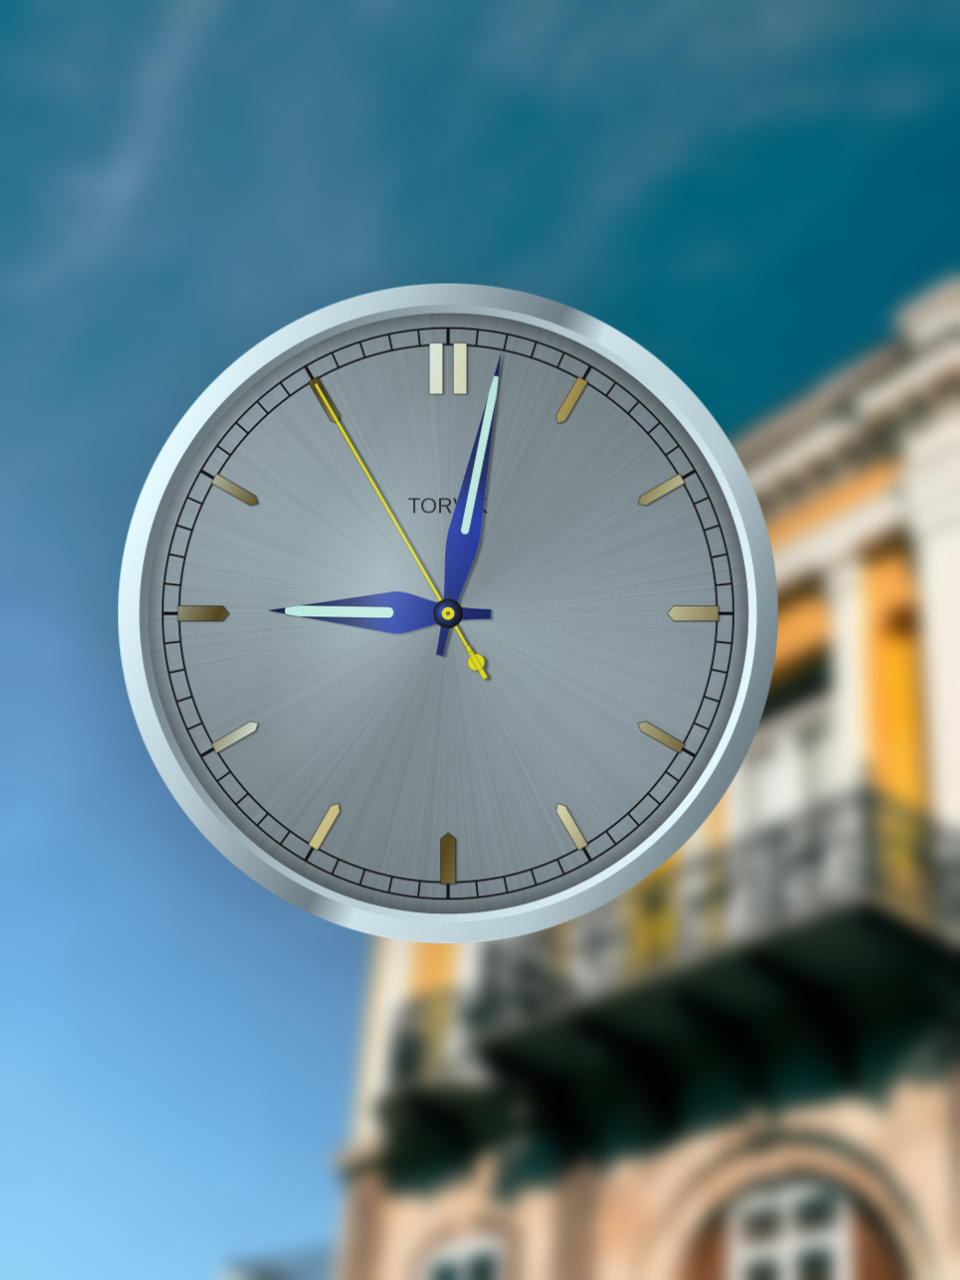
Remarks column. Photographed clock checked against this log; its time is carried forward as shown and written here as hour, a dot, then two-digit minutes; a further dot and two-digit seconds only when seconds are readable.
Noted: 9.01.55
